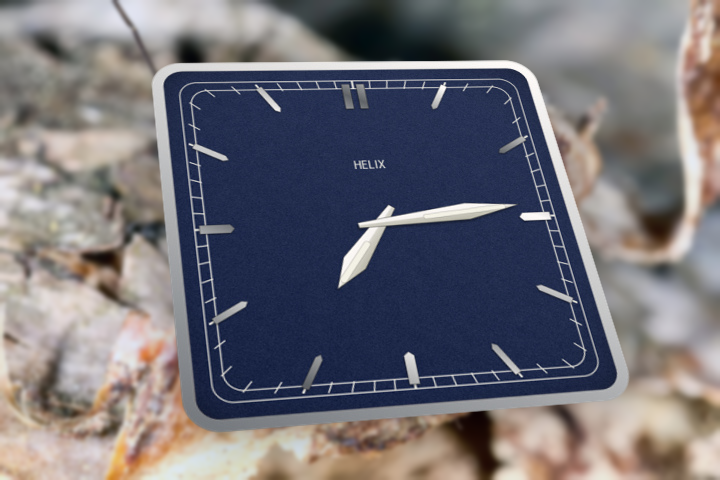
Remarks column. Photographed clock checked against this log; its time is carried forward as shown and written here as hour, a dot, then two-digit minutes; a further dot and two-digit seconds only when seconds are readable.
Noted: 7.14
